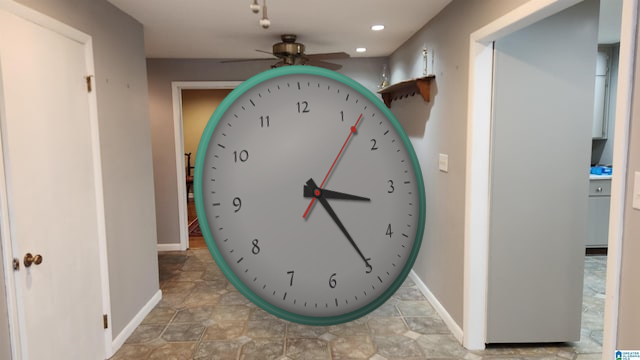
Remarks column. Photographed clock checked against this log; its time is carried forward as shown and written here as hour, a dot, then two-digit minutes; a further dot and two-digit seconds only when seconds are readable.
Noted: 3.25.07
